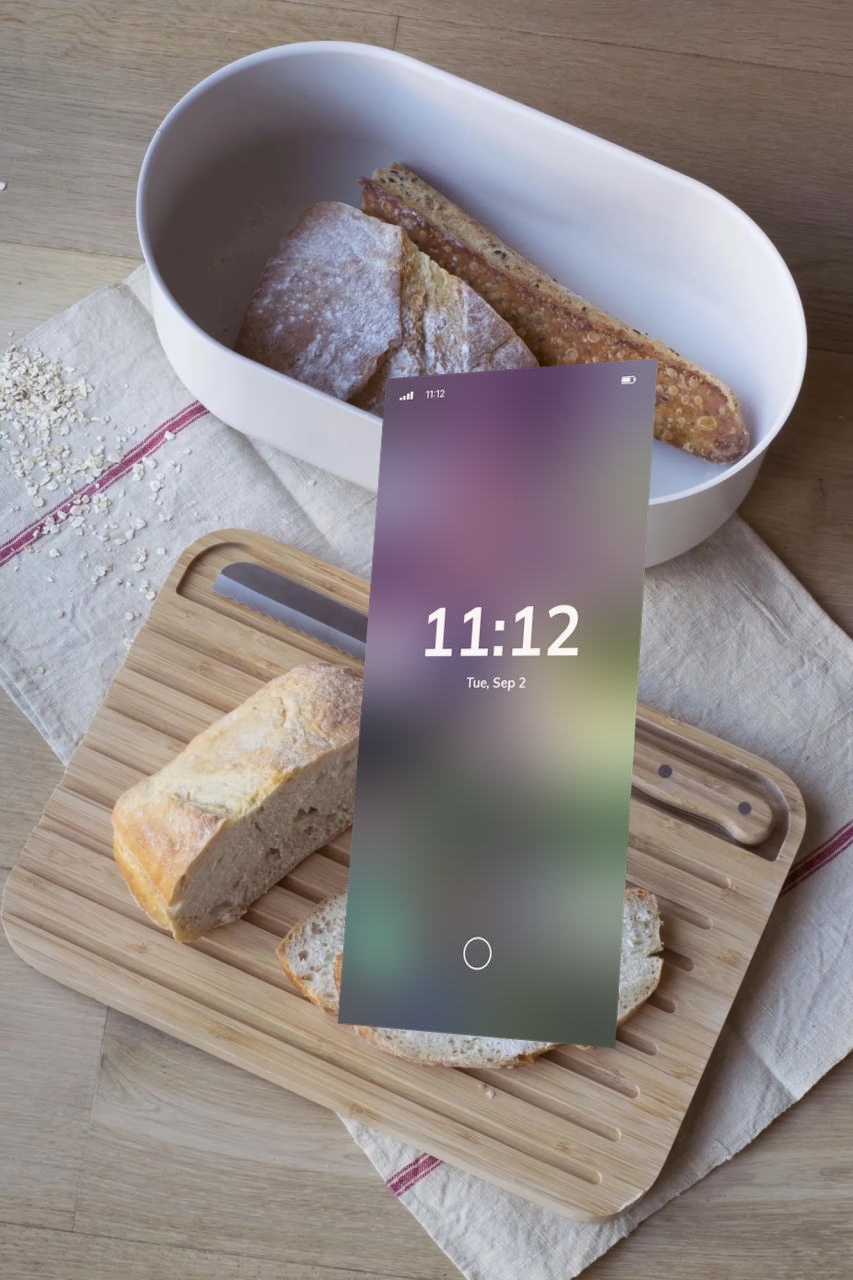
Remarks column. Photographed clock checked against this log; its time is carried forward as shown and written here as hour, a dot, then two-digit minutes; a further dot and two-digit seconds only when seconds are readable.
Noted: 11.12
